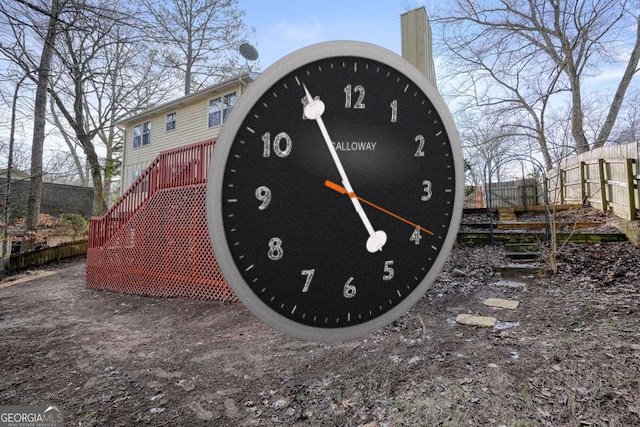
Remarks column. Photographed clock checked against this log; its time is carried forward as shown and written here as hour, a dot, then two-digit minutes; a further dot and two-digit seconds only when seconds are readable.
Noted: 4.55.19
